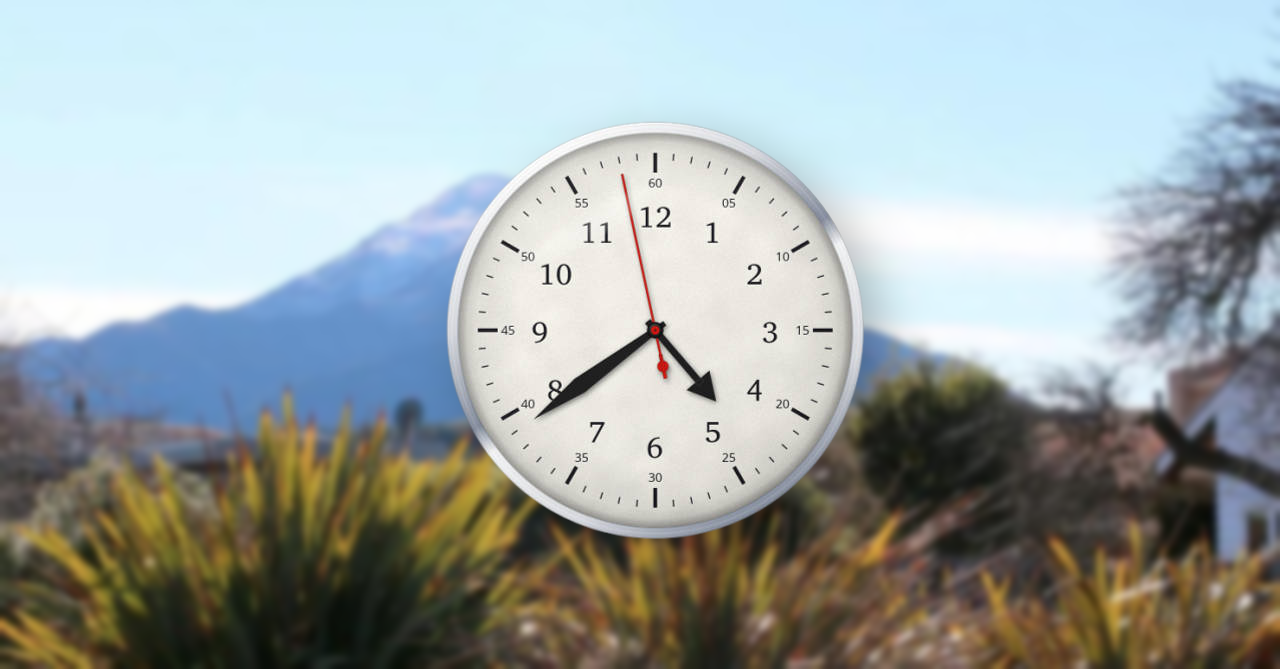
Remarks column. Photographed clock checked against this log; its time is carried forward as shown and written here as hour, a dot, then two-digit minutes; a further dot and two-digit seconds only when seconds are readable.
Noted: 4.38.58
